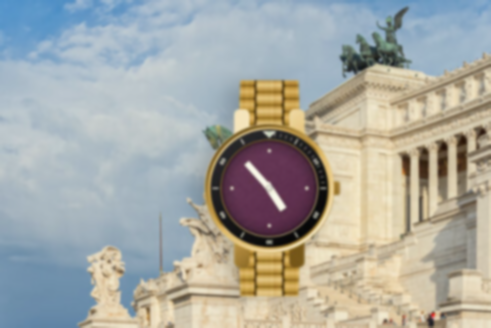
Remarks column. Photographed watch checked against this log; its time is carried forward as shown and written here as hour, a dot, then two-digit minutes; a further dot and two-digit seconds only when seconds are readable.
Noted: 4.53
